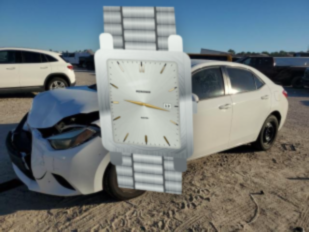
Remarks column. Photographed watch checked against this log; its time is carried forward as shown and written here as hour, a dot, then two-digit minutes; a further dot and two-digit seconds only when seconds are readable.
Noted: 9.17
